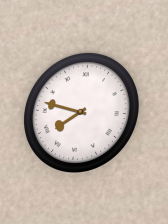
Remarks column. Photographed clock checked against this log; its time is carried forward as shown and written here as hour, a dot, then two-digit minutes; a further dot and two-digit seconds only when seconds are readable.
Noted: 7.47
